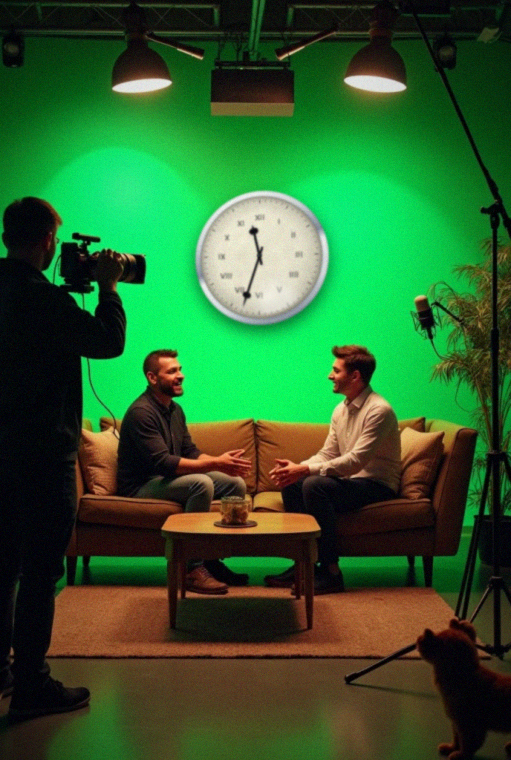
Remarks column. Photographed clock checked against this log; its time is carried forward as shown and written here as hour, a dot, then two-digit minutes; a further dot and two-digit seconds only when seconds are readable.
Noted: 11.33
